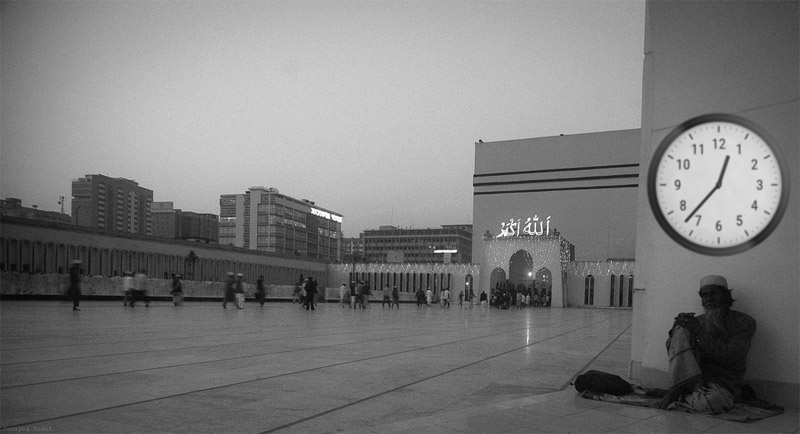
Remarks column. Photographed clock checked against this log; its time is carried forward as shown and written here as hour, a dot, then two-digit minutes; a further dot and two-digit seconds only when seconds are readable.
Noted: 12.37
